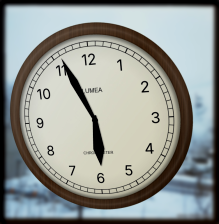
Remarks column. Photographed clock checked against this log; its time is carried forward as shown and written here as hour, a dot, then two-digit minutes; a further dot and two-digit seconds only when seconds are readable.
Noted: 5.56
